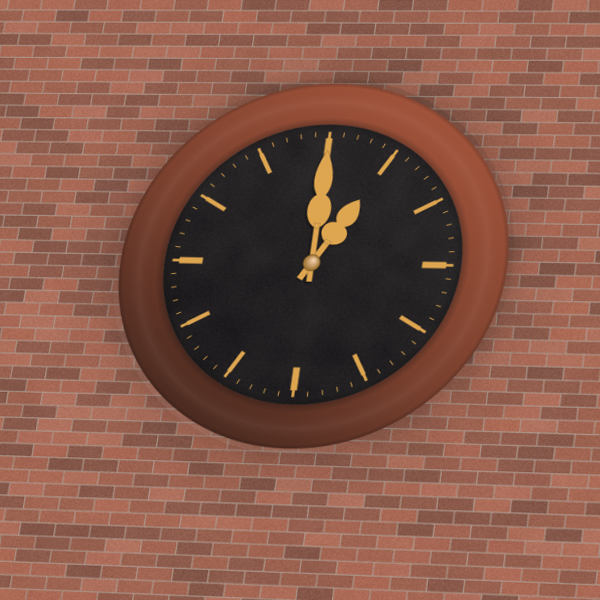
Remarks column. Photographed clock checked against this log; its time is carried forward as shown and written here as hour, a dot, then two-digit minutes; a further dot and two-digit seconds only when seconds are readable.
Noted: 1.00
